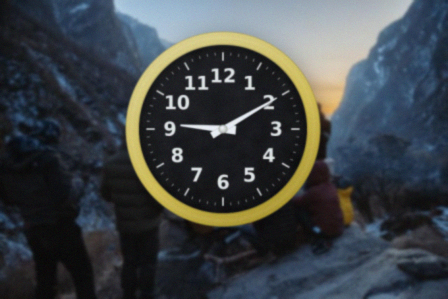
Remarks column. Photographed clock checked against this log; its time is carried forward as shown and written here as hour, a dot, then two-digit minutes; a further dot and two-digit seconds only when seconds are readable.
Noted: 9.10
